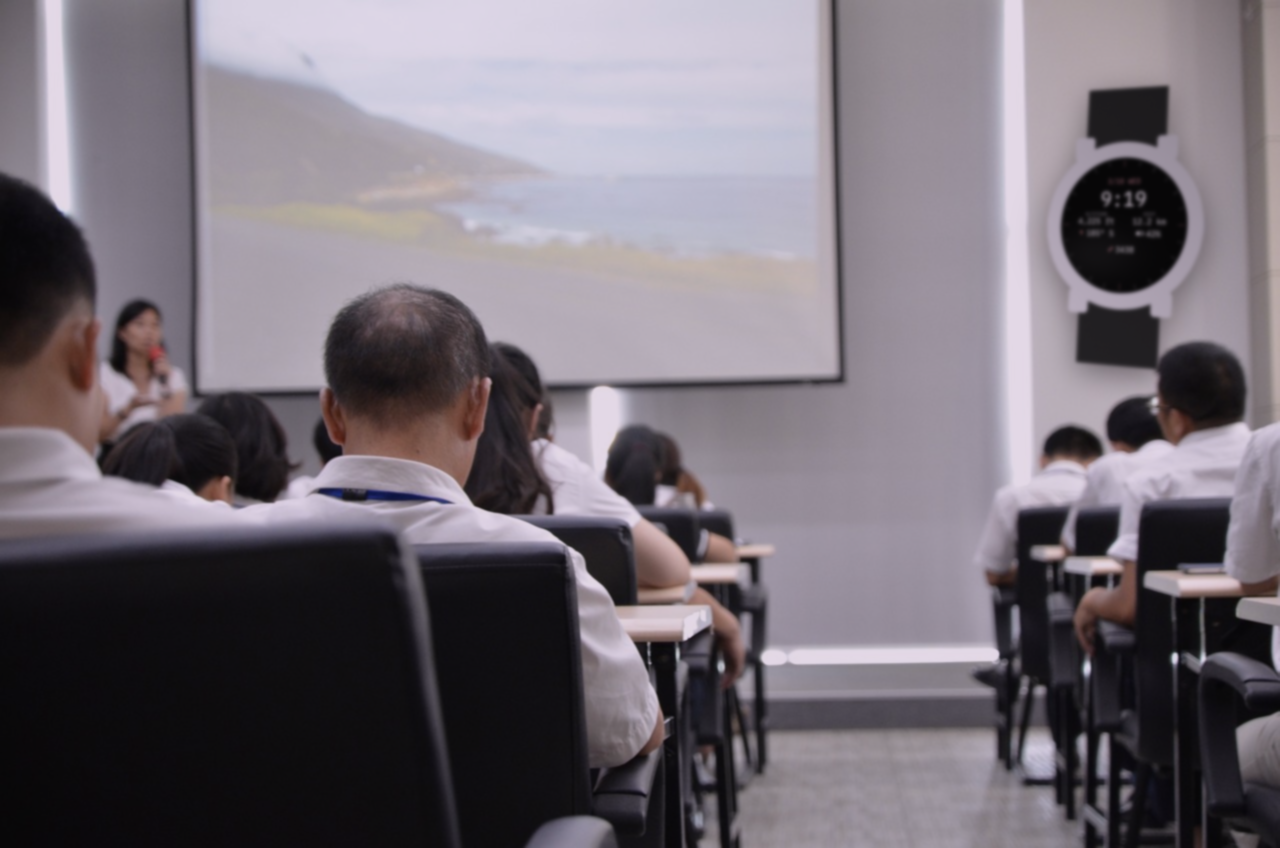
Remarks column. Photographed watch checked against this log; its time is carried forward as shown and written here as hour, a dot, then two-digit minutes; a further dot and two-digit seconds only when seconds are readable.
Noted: 9.19
